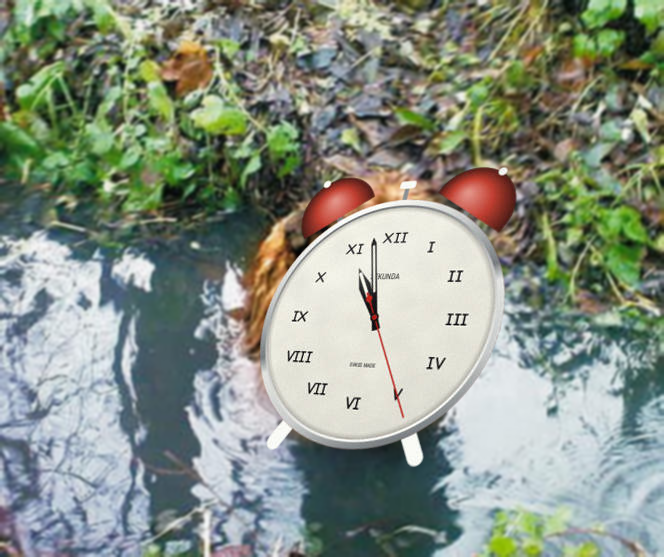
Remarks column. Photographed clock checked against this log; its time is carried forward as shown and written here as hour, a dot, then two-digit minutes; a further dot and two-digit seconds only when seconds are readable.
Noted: 10.57.25
